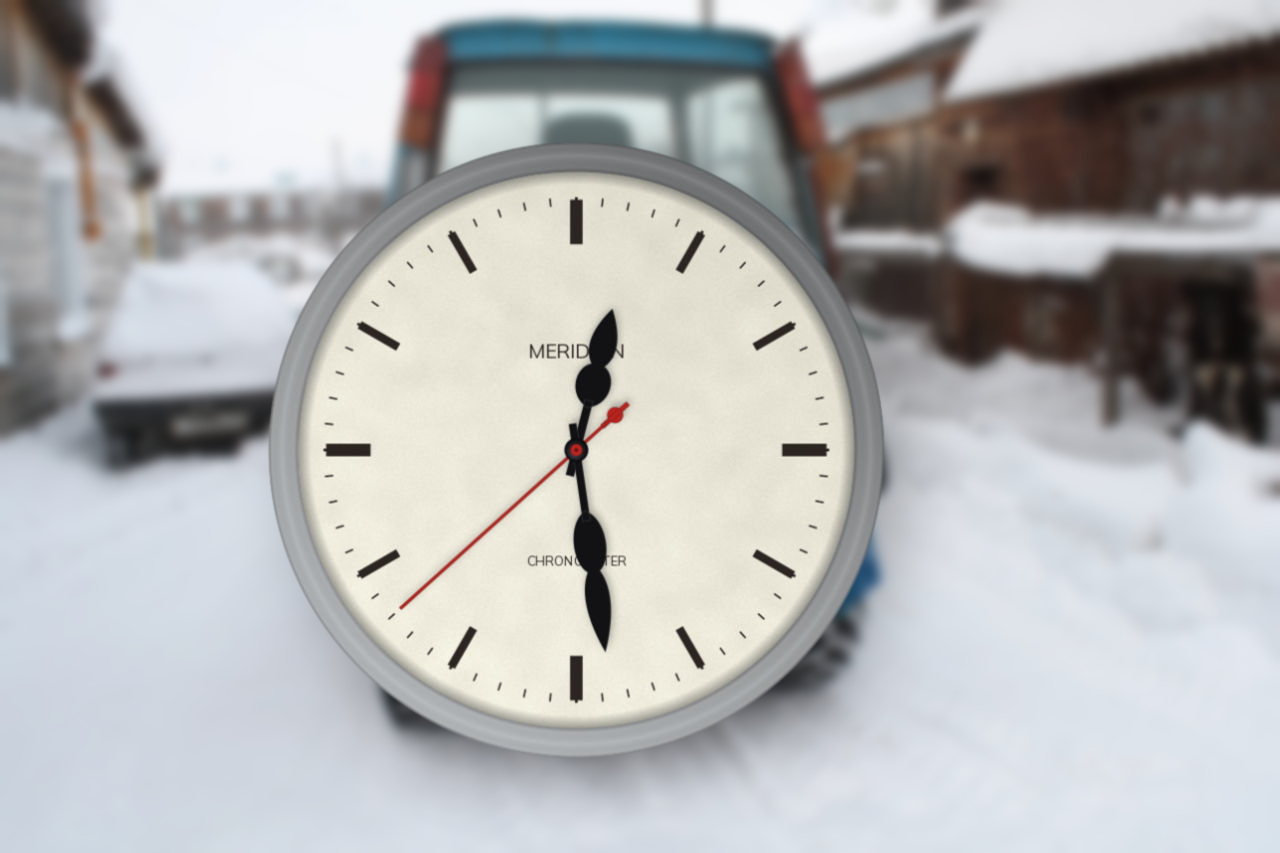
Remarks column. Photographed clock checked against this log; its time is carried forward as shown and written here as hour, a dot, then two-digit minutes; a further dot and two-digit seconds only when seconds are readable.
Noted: 12.28.38
